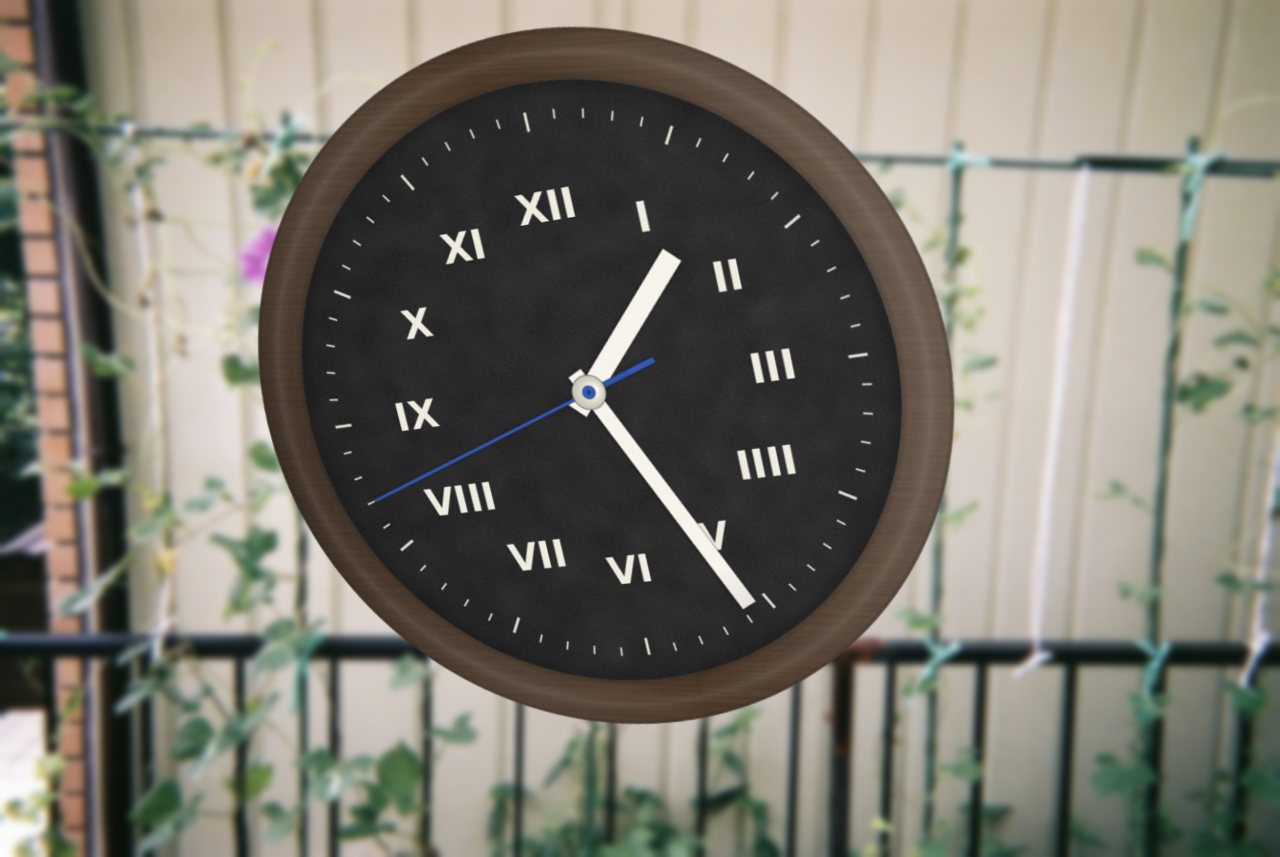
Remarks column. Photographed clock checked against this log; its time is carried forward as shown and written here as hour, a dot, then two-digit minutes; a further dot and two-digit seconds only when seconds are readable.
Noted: 1.25.42
